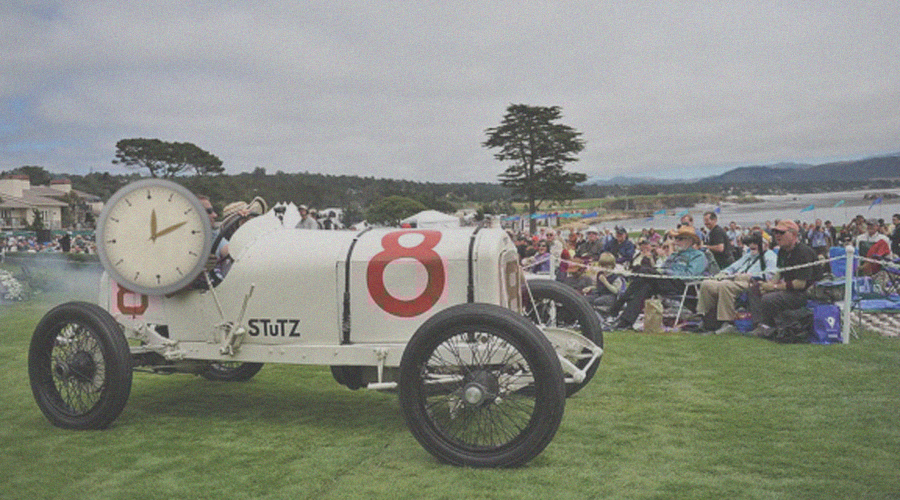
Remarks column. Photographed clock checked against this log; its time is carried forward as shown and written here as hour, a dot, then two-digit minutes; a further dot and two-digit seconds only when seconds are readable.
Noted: 12.12
